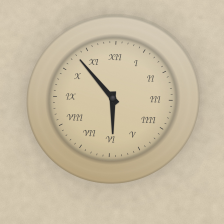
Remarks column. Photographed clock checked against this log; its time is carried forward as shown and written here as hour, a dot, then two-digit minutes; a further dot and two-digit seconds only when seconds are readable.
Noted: 5.53
